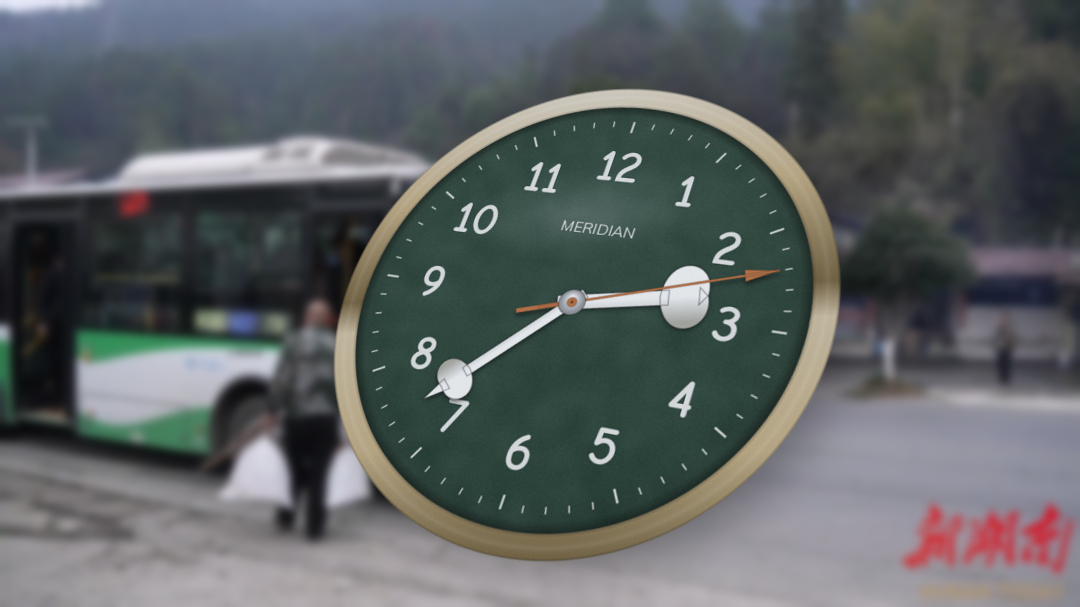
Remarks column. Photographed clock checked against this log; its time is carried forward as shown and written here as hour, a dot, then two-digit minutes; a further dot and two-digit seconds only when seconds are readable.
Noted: 2.37.12
